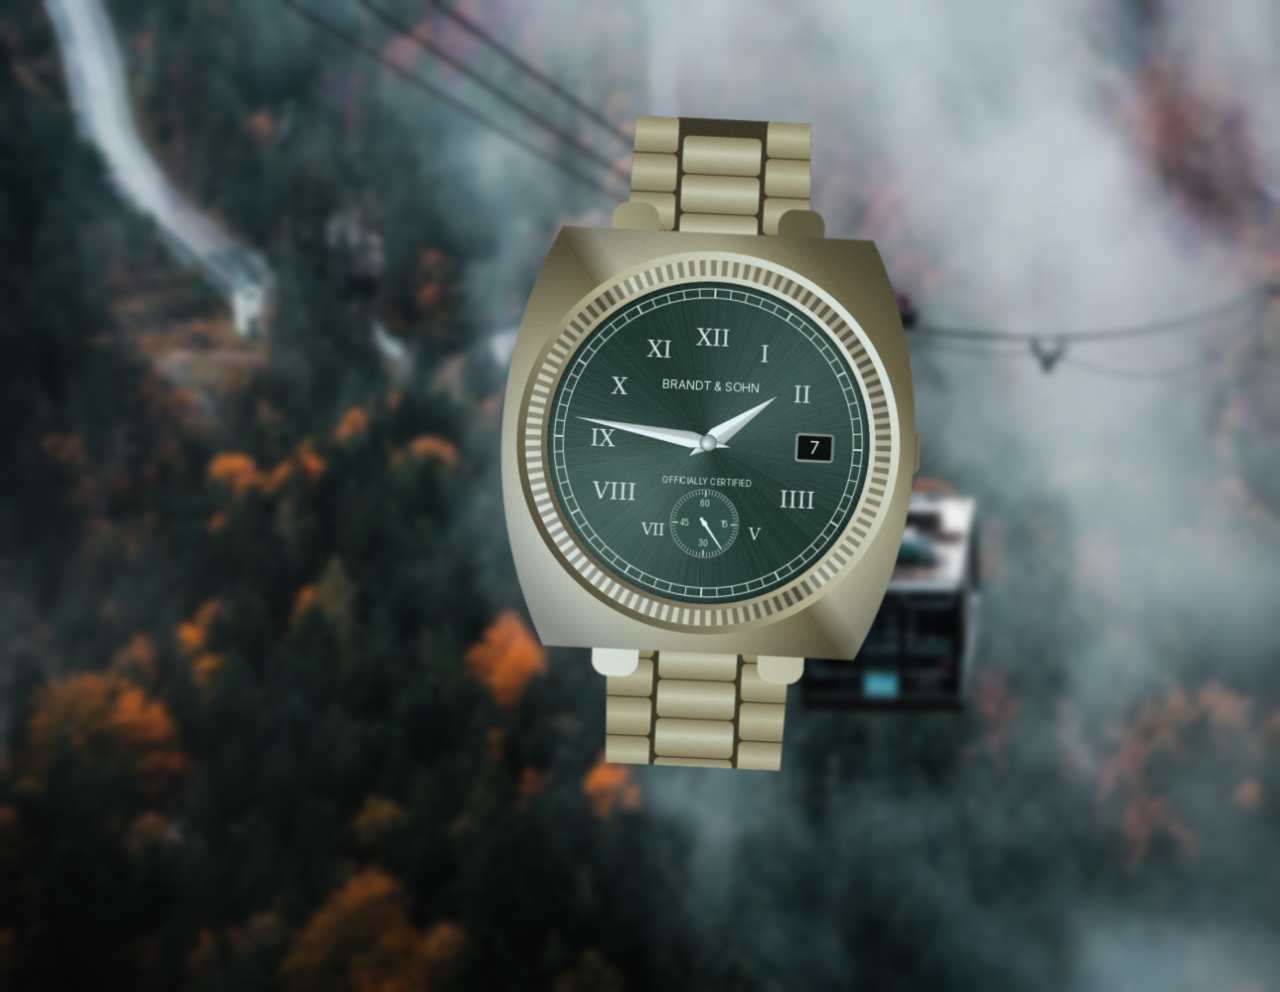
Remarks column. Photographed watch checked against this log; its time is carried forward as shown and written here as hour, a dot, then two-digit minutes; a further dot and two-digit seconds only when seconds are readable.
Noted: 1.46.24
